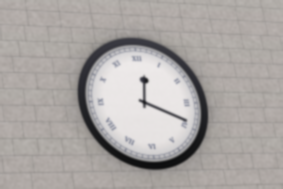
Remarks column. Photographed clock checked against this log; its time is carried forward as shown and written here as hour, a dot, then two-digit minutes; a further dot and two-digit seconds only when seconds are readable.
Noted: 12.19
